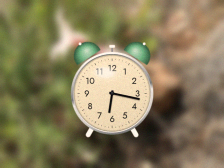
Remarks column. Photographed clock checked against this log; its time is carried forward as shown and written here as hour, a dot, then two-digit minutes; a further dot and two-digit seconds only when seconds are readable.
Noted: 6.17
